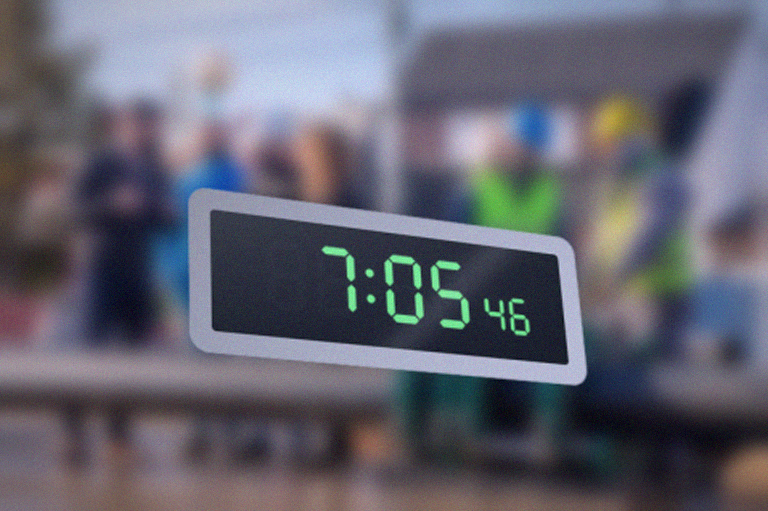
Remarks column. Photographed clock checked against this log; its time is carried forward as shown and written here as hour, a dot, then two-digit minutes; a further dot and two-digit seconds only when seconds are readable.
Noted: 7.05.46
